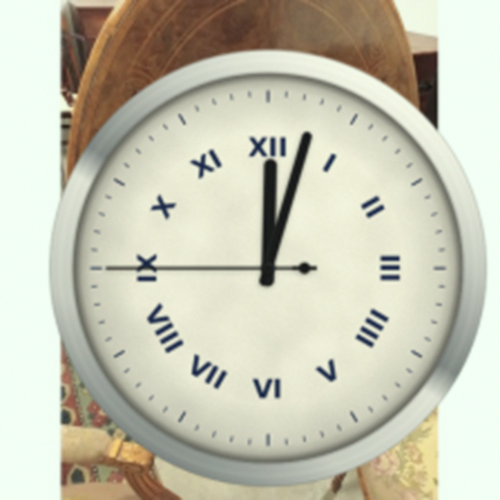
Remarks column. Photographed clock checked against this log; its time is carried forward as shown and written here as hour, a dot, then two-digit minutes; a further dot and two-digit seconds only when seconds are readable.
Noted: 12.02.45
